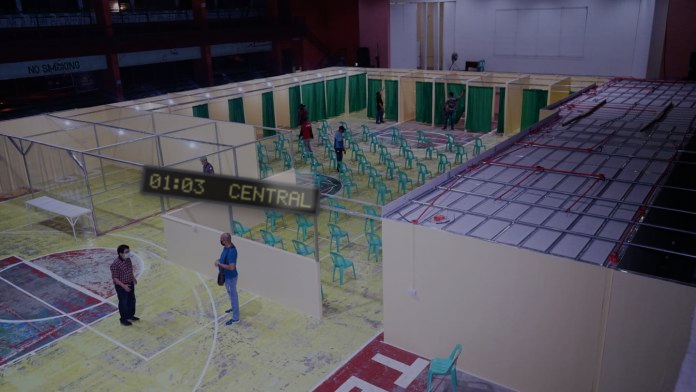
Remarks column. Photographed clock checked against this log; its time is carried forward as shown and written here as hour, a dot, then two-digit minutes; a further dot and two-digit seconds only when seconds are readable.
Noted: 1.03
